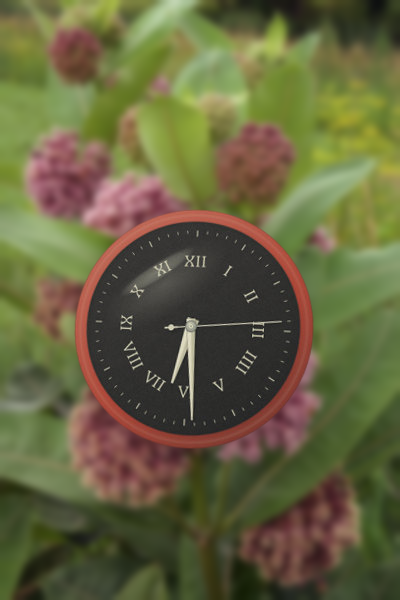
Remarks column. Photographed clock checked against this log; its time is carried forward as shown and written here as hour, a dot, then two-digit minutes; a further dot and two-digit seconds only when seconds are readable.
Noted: 6.29.14
